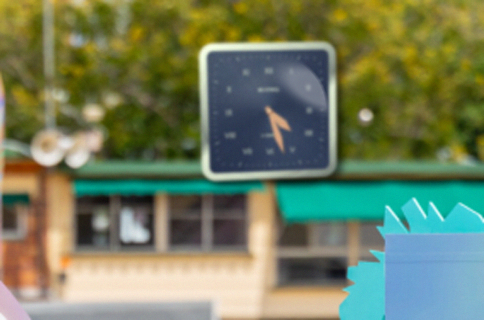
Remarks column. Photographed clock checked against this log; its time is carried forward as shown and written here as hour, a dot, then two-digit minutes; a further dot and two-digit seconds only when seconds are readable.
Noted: 4.27
